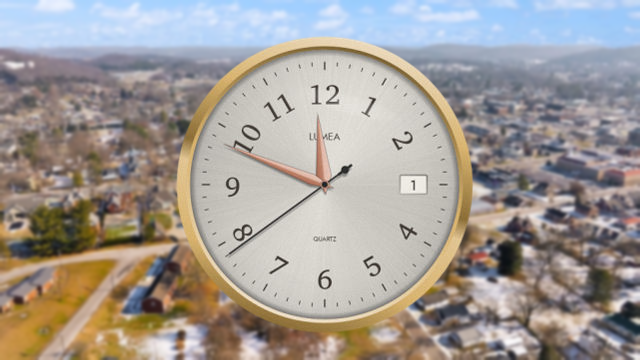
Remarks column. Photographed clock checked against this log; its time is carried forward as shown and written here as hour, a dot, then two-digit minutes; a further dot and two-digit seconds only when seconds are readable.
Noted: 11.48.39
